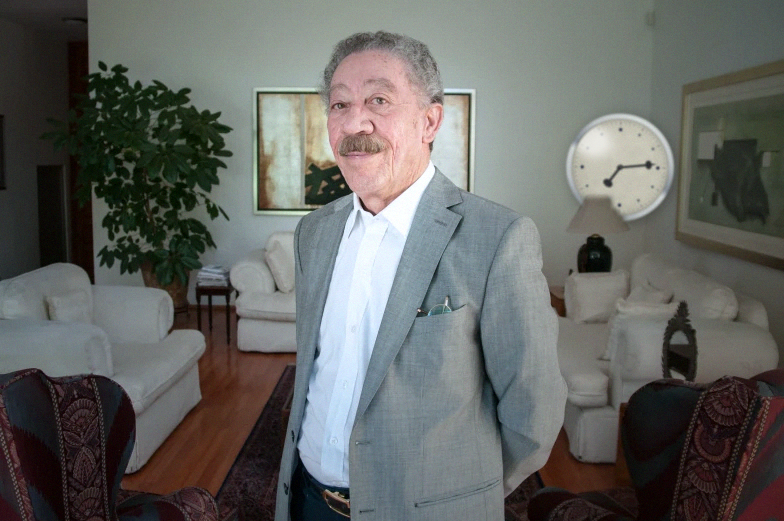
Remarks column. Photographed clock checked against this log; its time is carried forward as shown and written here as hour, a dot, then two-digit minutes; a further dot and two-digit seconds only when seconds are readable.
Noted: 7.14
